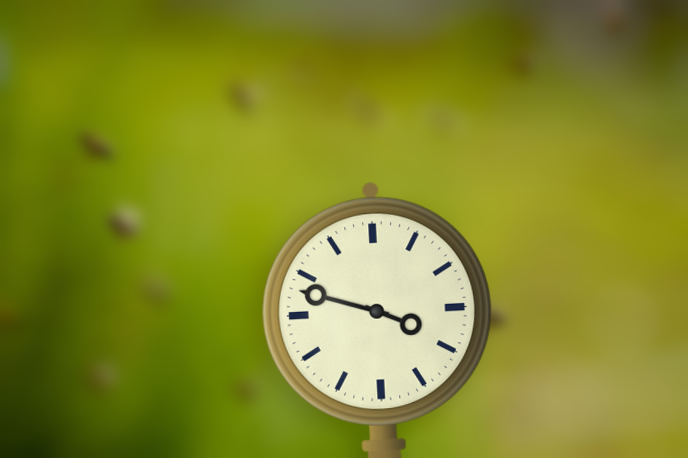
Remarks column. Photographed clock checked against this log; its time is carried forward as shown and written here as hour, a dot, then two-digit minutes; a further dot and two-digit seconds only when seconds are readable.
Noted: 3.48
